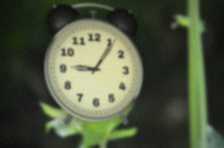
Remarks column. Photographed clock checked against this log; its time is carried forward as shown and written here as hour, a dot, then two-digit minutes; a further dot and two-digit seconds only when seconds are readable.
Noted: 9.06
